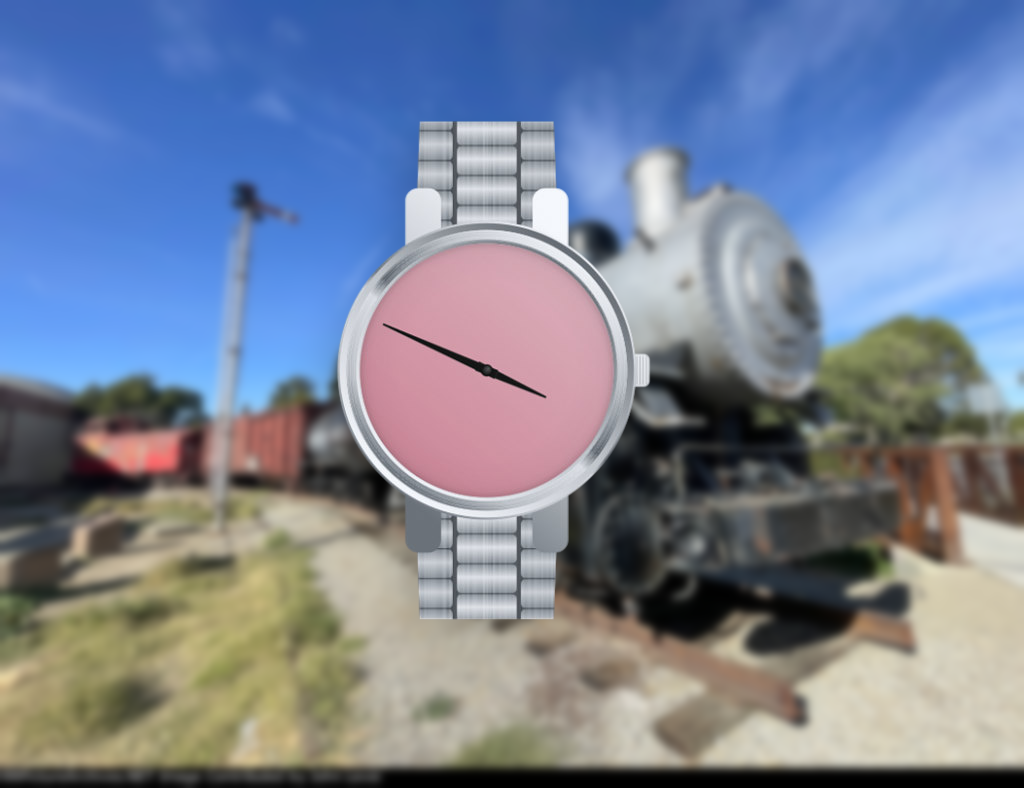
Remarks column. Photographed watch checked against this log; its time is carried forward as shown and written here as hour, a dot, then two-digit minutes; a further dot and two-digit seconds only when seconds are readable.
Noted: 3.49
